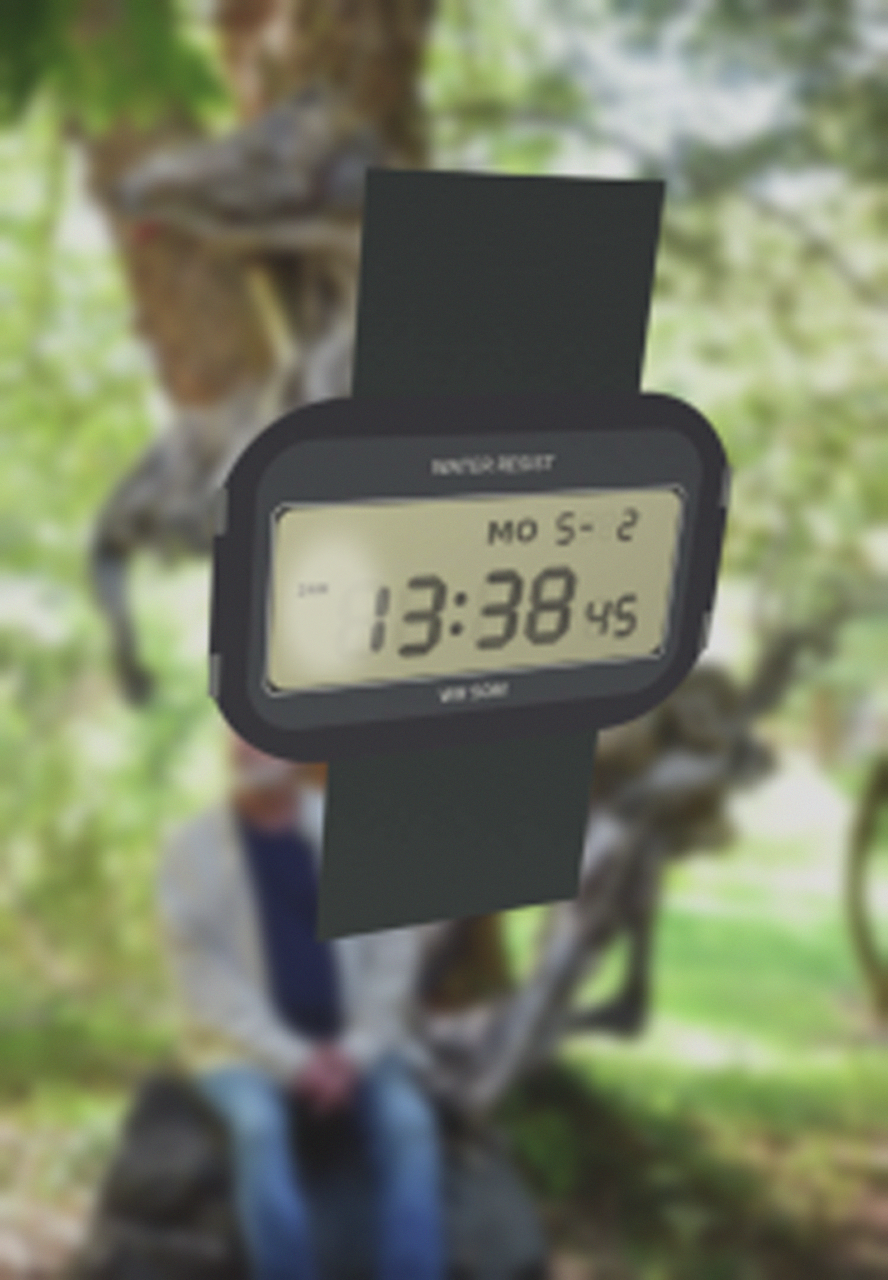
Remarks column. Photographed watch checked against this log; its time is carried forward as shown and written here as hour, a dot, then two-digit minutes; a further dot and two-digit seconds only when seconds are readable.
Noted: 13.38.45
